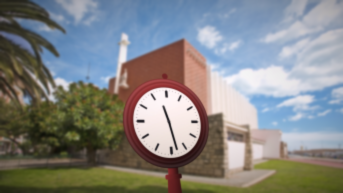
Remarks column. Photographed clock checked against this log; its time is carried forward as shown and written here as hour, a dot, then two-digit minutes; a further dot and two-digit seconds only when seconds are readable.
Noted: 11.28
